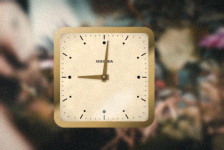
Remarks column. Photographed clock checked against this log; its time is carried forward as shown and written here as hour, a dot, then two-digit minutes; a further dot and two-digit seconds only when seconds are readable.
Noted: 9.01
